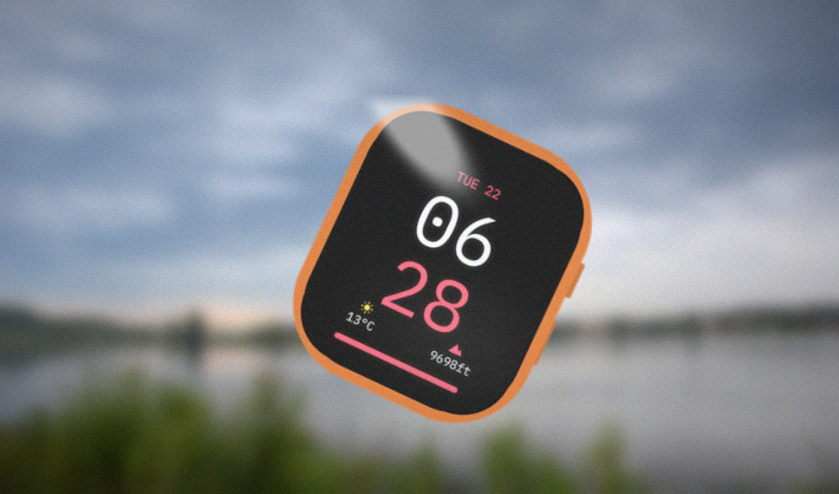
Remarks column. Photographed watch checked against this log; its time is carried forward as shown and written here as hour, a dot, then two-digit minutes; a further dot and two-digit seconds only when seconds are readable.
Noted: 6.28
